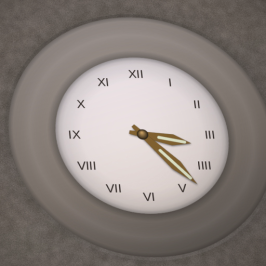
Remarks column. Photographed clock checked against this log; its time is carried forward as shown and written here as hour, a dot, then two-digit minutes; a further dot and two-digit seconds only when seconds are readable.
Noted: 3.23
